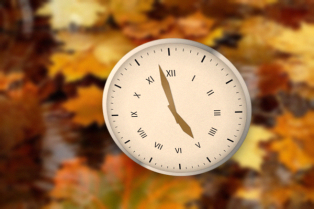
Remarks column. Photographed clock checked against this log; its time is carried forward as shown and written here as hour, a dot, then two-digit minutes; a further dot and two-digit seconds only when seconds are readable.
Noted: 4.58
